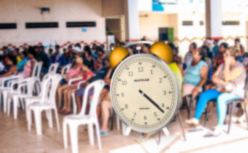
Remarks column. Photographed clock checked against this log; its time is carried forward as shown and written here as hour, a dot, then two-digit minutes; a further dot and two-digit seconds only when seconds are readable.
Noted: 4.22
